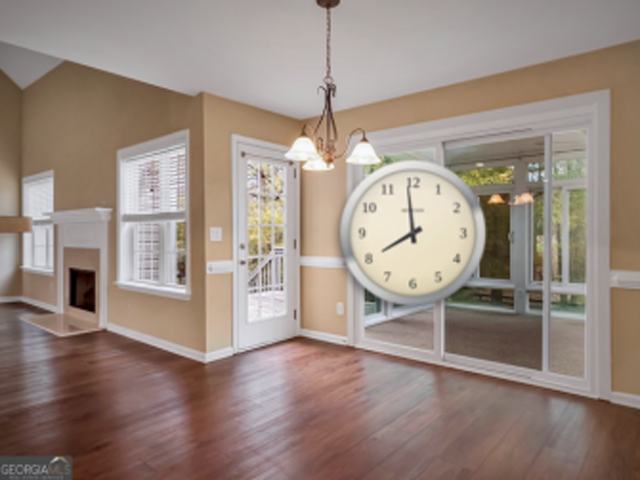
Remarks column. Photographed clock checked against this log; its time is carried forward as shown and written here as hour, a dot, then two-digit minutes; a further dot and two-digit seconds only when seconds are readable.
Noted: 7.59
